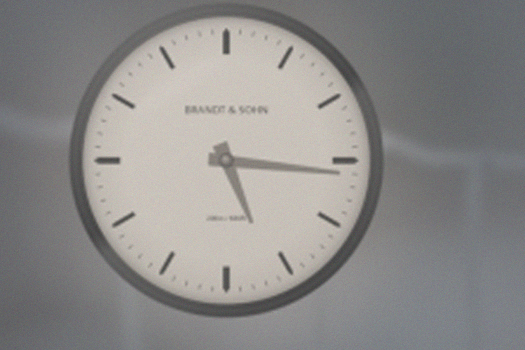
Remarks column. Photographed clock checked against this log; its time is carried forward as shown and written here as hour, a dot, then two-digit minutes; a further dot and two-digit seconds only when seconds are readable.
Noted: 5.16
